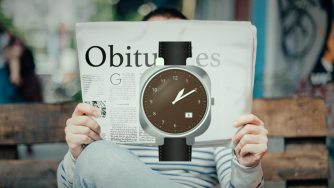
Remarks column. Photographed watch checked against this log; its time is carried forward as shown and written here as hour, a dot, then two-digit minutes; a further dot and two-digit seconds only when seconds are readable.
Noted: 1.10
